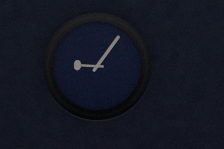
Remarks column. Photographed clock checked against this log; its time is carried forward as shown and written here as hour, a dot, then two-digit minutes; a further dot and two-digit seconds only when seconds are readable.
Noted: 9.06
